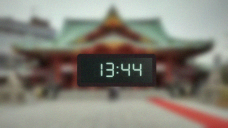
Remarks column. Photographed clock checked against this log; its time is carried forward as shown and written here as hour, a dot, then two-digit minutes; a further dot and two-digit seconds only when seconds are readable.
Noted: 13.44
